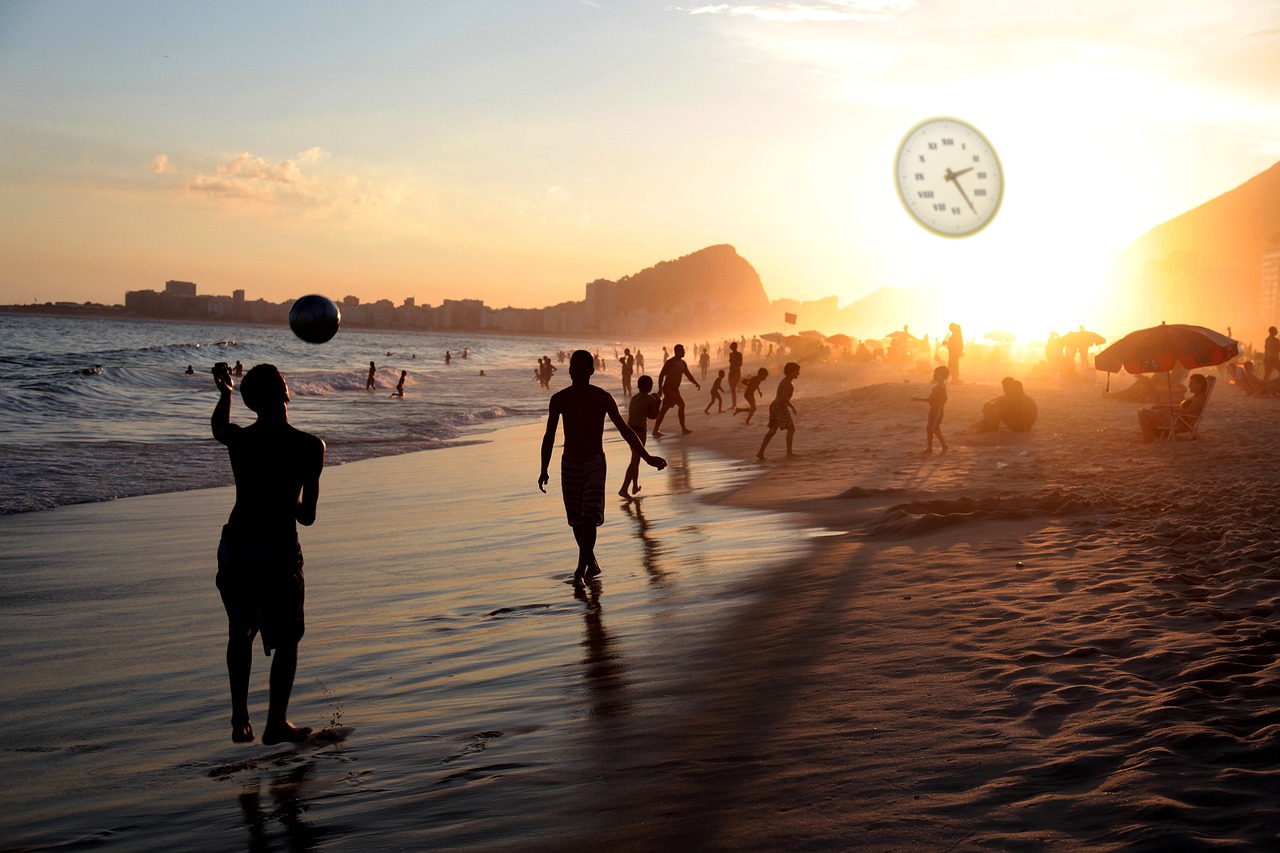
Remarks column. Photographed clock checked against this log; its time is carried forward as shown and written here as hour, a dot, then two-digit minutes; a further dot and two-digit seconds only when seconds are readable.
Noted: 2.25
